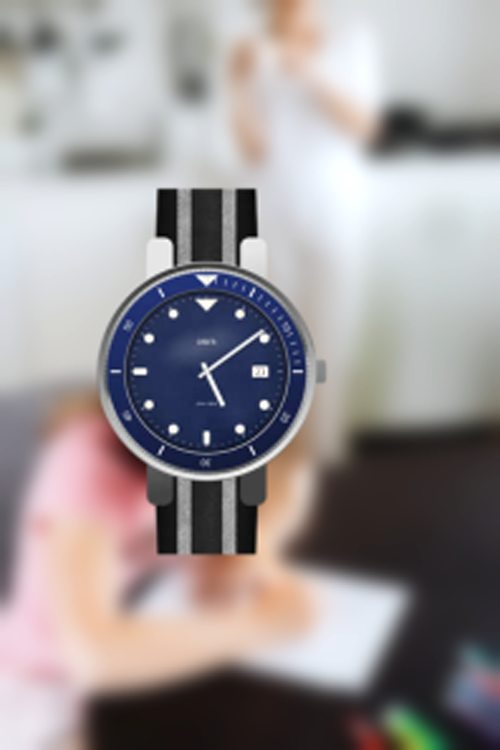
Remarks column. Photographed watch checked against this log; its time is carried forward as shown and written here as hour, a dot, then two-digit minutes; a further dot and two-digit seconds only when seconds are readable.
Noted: 5.09
